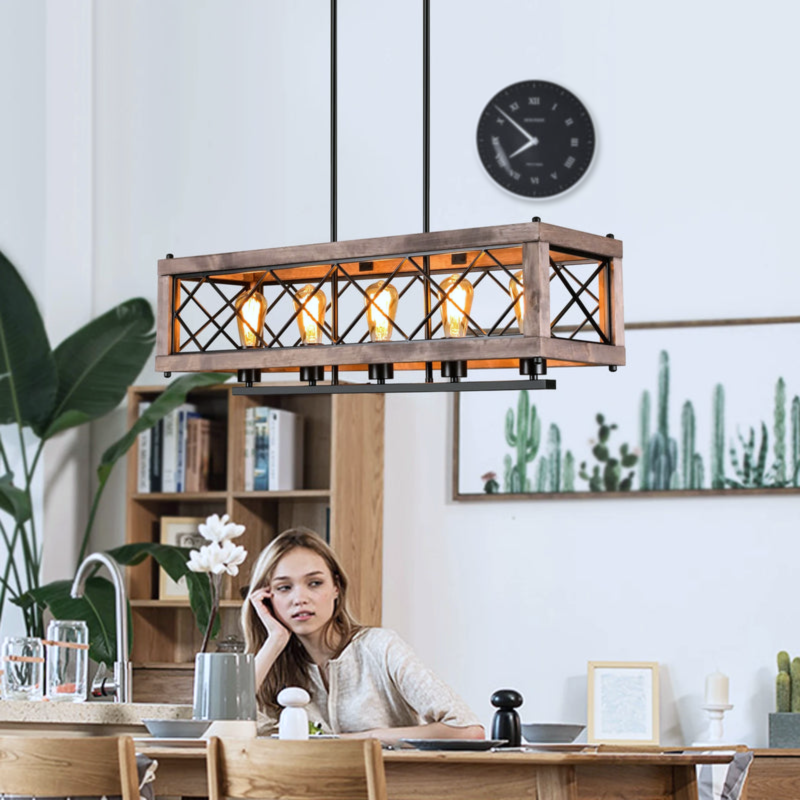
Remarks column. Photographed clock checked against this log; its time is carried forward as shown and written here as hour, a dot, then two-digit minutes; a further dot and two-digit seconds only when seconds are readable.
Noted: 7.52
